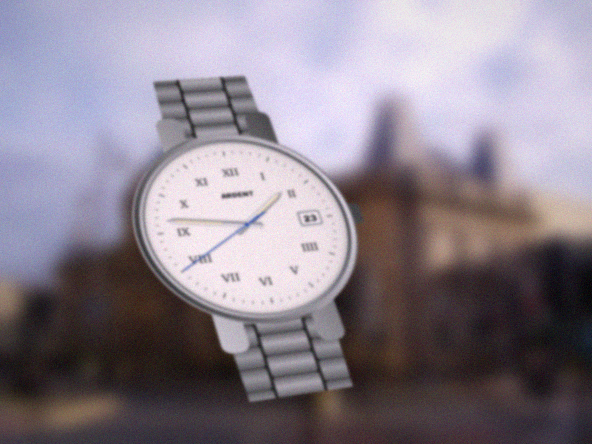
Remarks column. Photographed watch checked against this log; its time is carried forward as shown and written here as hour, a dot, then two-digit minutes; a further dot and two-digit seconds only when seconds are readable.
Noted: 1.46.40
